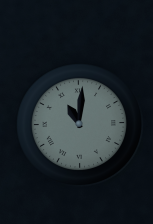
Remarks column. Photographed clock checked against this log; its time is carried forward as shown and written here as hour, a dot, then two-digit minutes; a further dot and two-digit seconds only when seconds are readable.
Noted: 11.01
